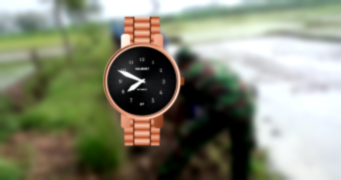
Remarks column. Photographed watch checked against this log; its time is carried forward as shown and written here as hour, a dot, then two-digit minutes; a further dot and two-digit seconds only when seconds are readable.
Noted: 7.49
